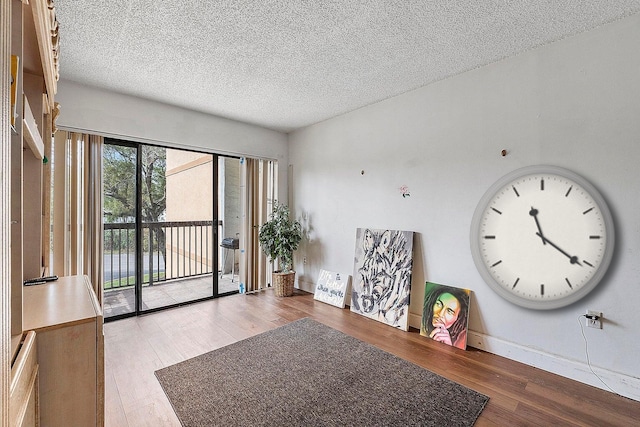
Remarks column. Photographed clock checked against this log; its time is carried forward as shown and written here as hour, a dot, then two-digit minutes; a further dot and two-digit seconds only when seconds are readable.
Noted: 11.21
